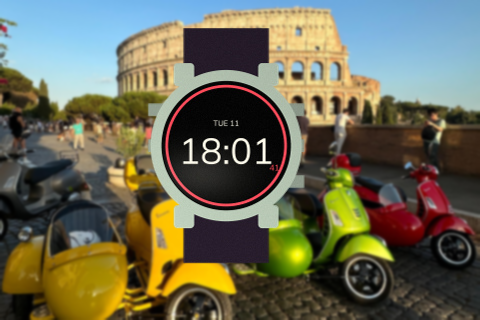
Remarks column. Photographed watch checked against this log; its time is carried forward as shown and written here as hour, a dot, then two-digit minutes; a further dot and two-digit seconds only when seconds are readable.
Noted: 18.01.41
